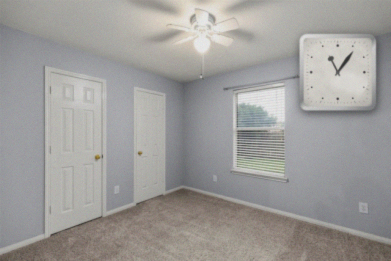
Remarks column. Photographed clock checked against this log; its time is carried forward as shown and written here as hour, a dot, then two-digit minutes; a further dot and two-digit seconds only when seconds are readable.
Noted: 11.06
